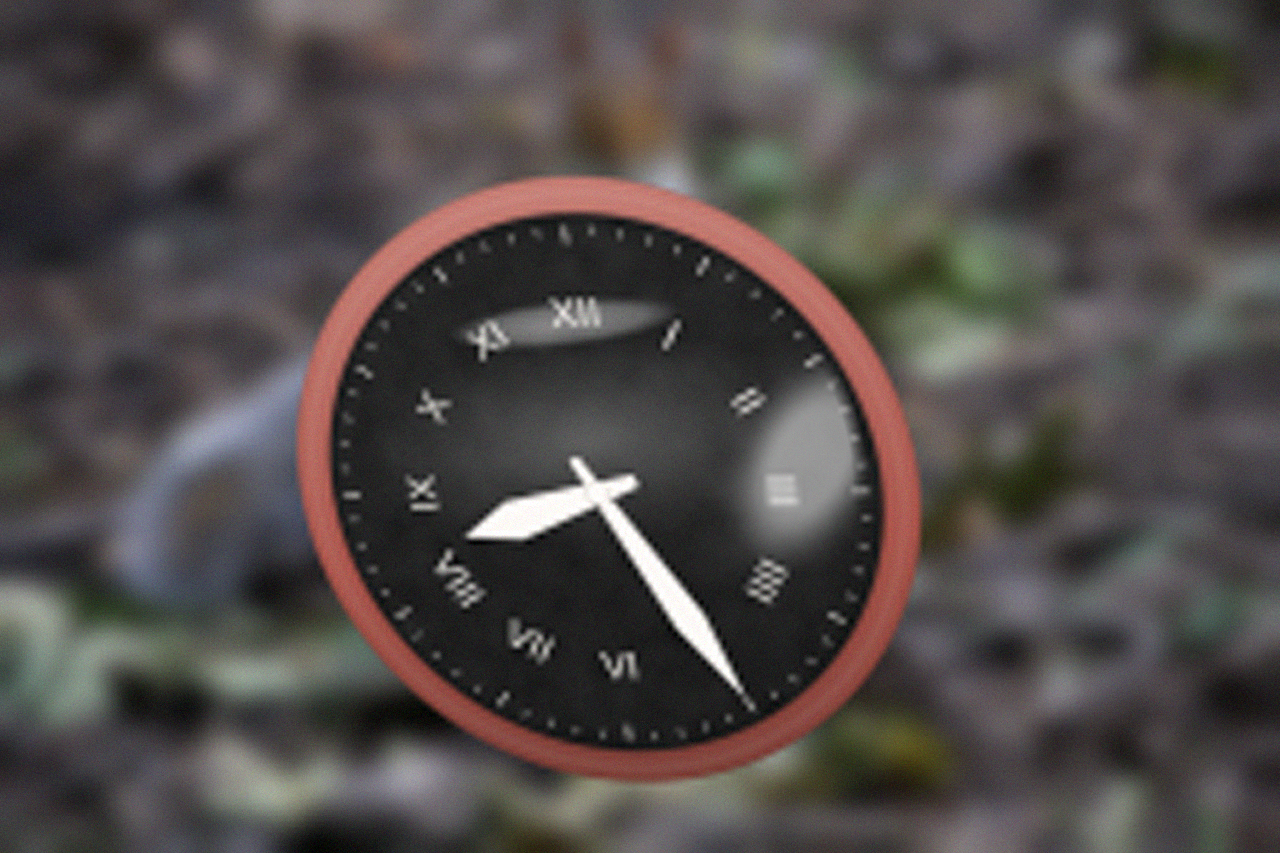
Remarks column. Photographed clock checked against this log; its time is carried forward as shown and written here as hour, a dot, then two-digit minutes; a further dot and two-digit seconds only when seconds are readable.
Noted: 8.25
